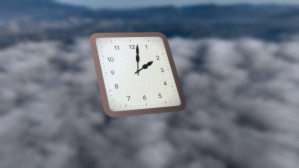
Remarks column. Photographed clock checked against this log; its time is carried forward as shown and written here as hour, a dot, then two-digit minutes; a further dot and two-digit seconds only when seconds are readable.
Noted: 2.02
